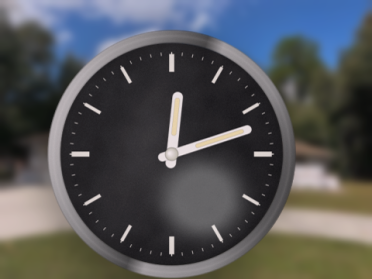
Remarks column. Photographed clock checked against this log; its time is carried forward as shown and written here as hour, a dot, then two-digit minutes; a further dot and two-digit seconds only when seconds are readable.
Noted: 12.12
